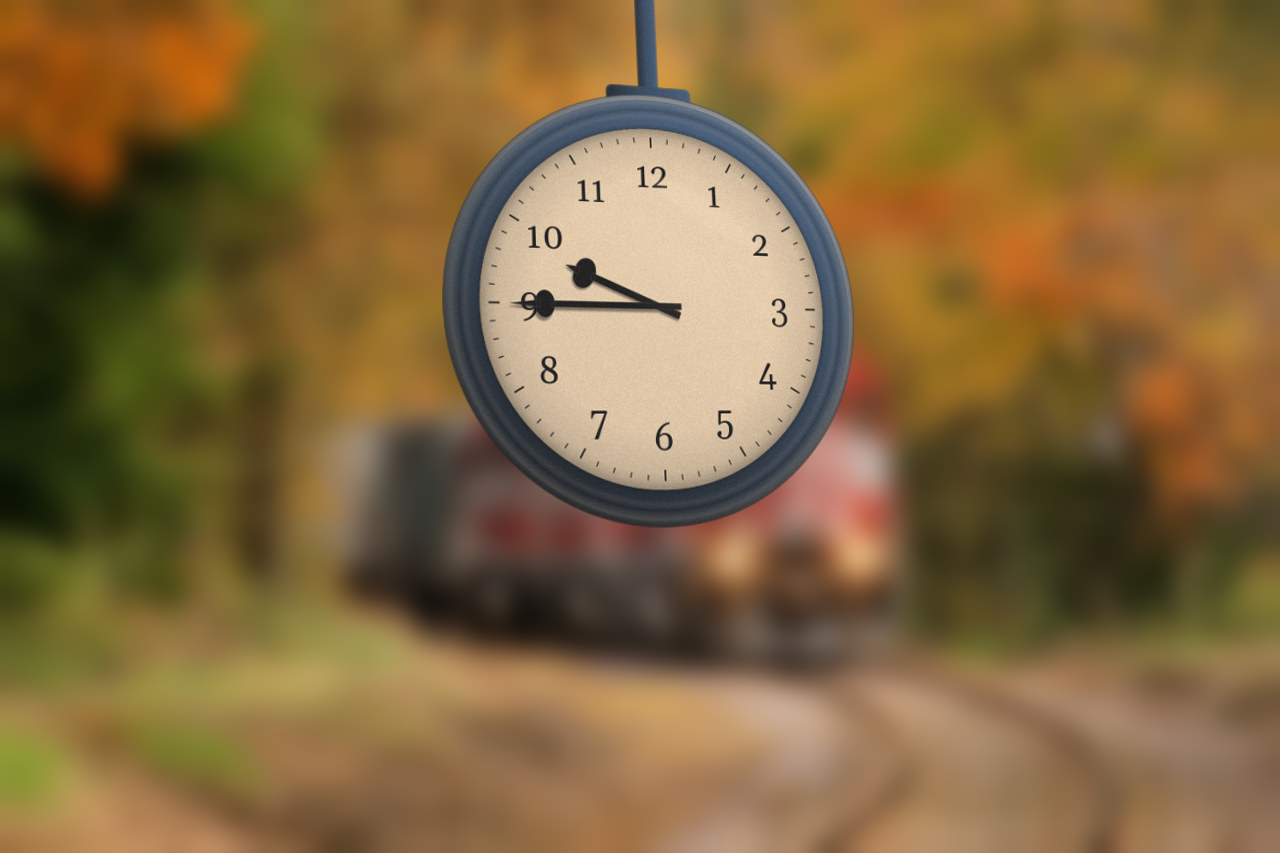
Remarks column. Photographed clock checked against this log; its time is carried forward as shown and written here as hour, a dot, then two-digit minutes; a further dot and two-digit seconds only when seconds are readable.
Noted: 9.45
